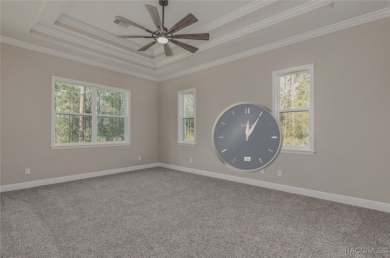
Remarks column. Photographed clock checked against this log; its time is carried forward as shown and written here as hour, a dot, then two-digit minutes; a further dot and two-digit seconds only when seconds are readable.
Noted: 12.05
